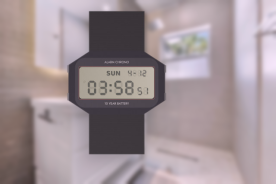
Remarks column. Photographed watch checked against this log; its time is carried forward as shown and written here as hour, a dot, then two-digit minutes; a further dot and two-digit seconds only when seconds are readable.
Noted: 3.58.51
